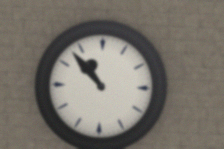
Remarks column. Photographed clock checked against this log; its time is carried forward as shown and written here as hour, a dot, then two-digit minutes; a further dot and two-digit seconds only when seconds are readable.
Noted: 10.53
